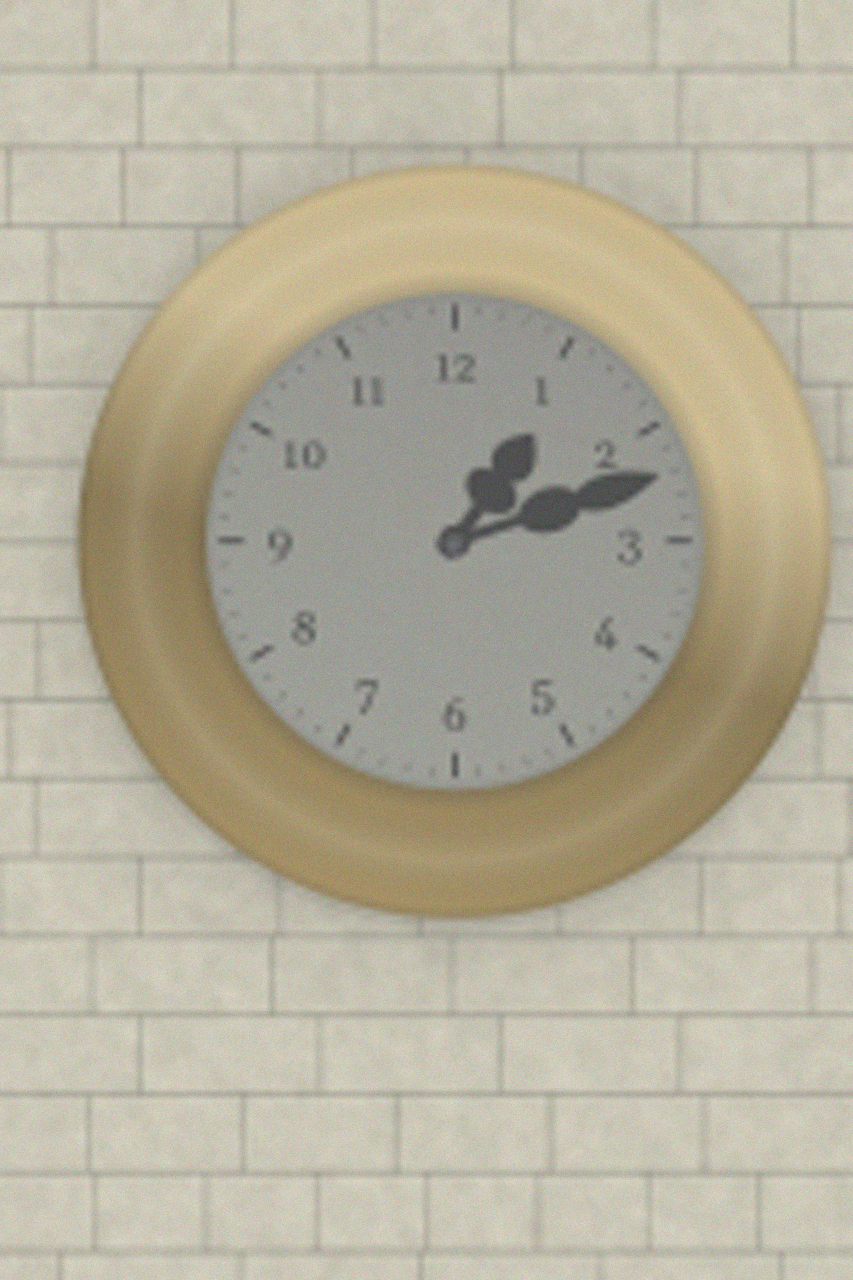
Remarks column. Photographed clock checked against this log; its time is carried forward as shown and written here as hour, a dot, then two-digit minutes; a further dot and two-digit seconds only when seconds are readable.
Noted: 1.12
